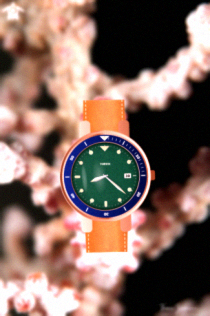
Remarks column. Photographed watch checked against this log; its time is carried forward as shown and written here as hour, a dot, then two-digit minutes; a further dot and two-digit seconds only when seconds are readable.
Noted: 8.22
